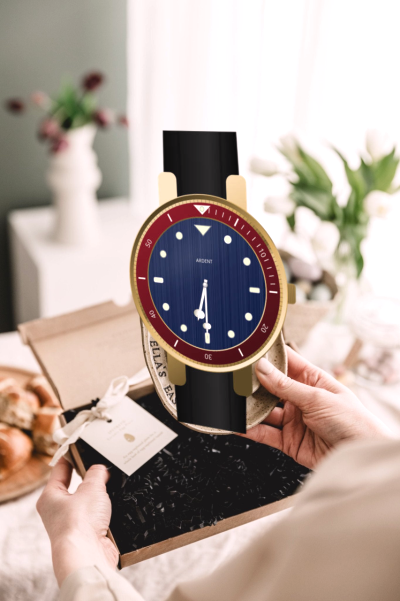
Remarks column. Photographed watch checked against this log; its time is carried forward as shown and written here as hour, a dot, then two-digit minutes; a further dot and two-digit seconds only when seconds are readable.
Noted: 6.30
